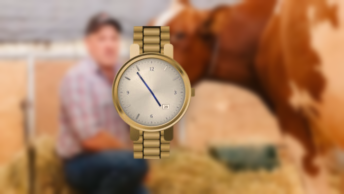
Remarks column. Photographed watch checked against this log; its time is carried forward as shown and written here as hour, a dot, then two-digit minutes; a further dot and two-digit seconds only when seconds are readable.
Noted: 4.54
